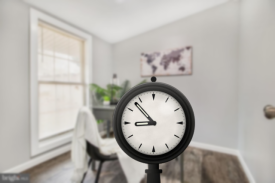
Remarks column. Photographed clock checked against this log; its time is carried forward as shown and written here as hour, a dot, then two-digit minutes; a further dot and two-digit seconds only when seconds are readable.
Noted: 8.53
